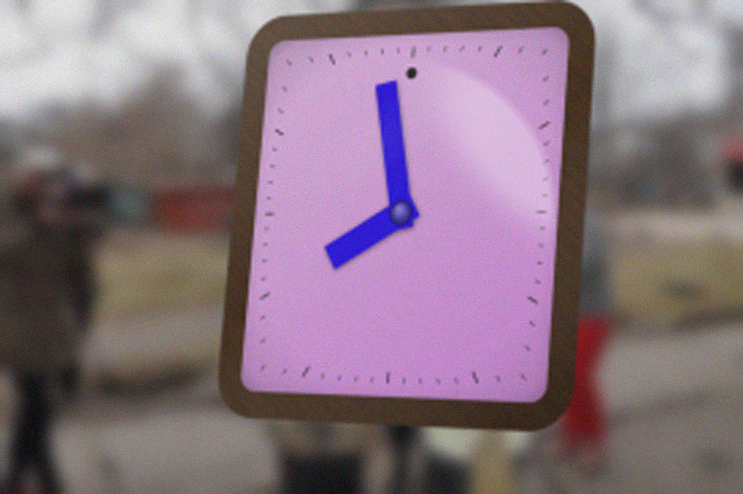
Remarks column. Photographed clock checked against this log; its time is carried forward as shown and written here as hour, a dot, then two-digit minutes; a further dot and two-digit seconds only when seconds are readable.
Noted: 7.58
